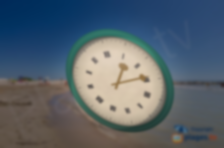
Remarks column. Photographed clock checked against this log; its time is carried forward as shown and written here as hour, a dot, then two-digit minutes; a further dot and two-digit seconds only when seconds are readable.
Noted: 1.14
